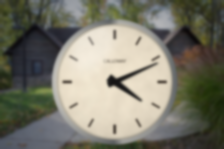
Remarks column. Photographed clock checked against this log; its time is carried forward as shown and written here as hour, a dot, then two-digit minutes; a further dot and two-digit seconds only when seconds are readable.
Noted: 4.11
